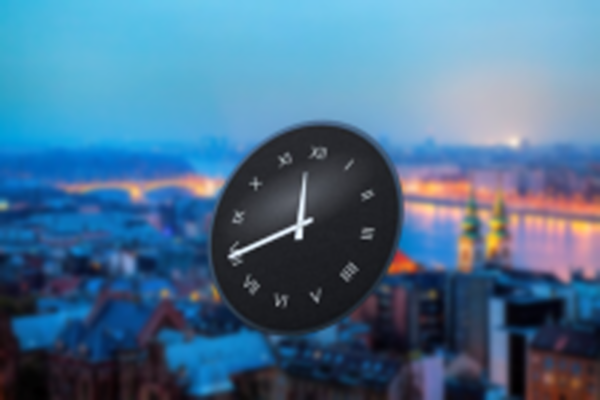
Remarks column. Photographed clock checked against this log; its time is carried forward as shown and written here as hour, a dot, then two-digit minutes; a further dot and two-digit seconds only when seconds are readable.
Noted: 11.40
